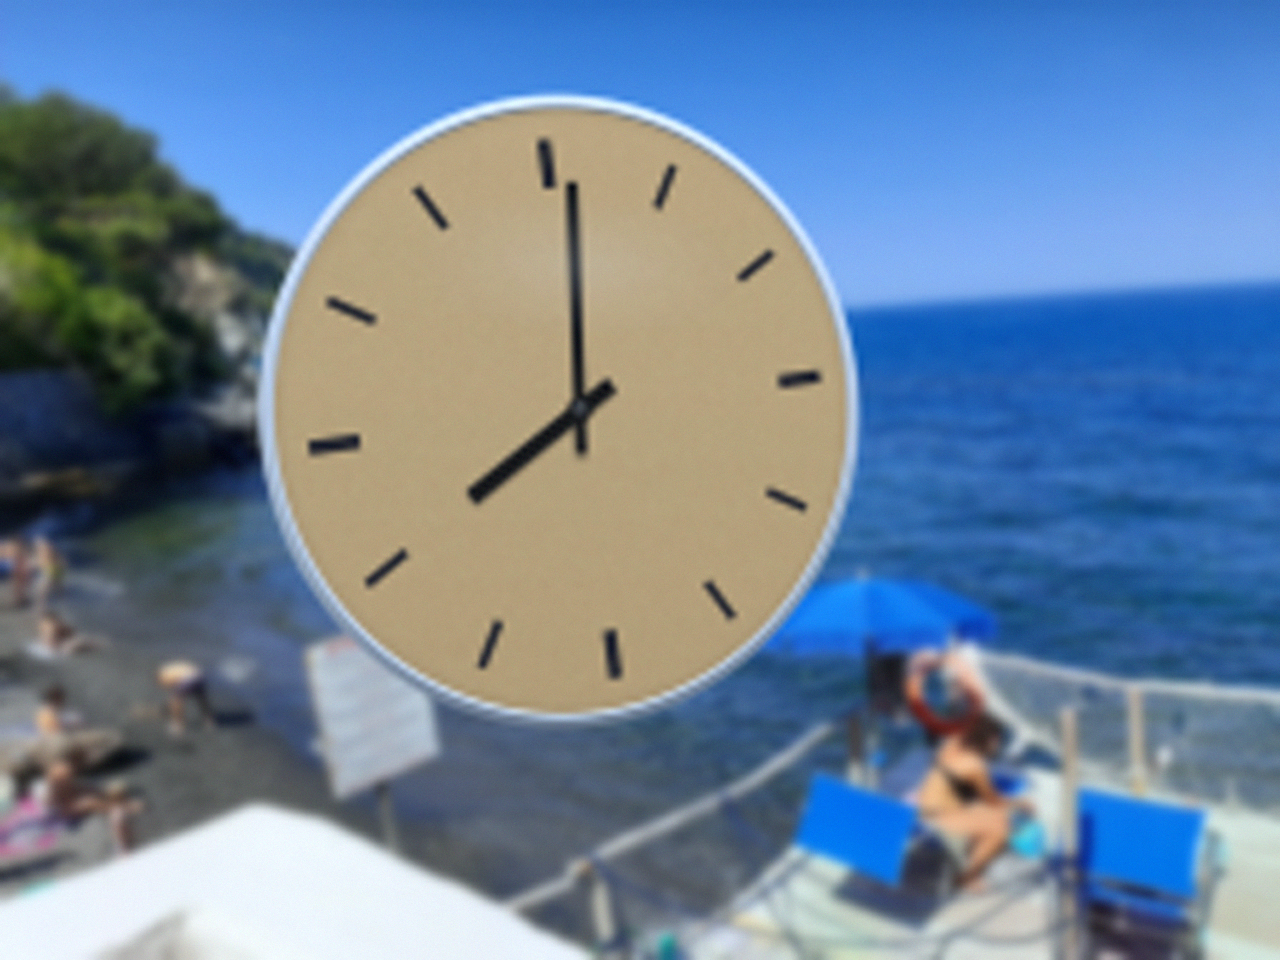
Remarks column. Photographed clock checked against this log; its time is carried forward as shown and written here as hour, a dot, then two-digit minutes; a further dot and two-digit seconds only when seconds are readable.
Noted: 8.01
